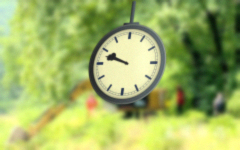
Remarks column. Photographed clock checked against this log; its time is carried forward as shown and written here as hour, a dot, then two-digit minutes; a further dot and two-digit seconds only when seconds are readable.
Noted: 9.48
